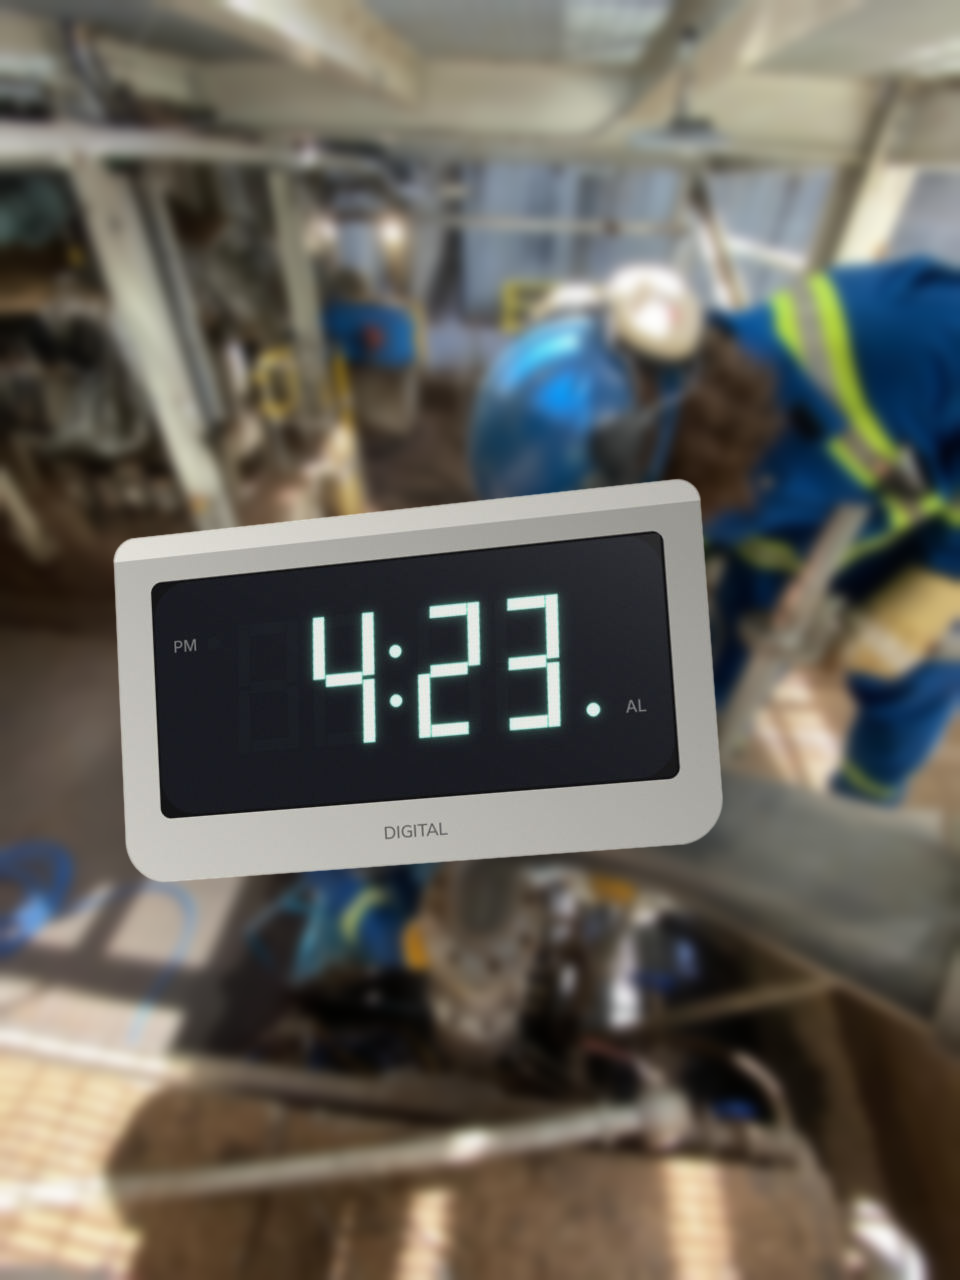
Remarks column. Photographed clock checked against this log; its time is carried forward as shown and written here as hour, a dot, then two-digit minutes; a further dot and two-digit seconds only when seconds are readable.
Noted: 4.23
